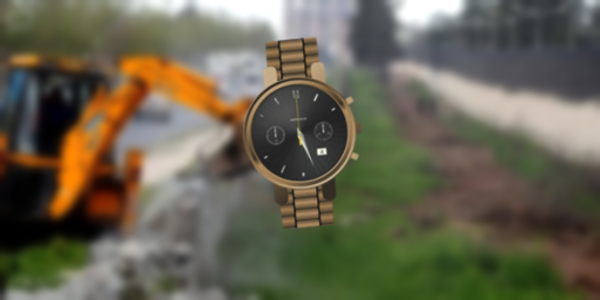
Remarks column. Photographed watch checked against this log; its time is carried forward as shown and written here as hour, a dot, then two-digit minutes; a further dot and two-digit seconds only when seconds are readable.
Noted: 5.27
